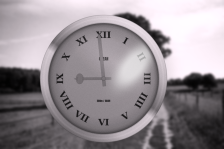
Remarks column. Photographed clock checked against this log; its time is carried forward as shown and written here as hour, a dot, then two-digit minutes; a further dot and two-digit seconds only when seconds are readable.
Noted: 8.59
